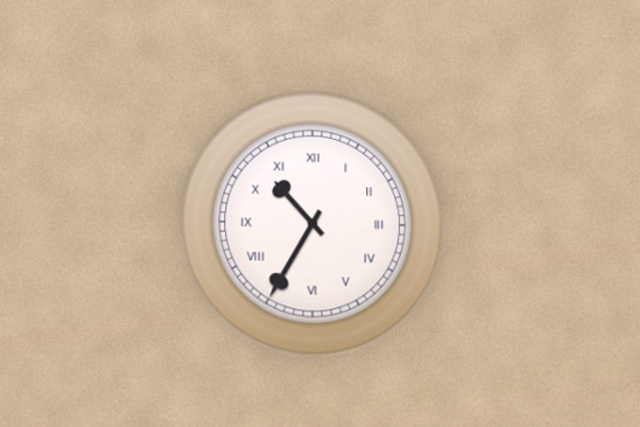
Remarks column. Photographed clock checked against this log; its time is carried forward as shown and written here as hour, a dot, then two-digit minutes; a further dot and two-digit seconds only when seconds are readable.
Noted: 10.35
